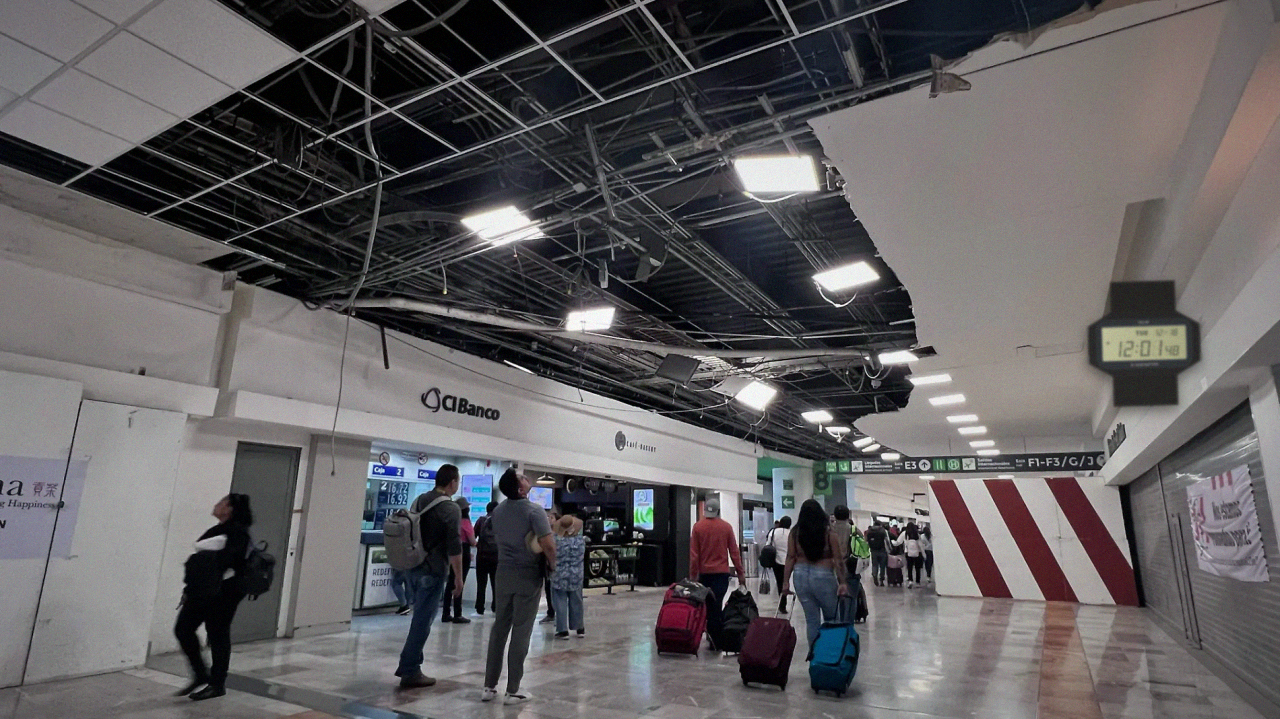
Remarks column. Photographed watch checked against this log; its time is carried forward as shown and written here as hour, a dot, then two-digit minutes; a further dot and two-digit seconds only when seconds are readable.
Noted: 12.01
